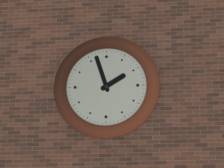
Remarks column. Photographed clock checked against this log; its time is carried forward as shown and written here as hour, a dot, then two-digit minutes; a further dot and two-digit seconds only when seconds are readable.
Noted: 1.57
